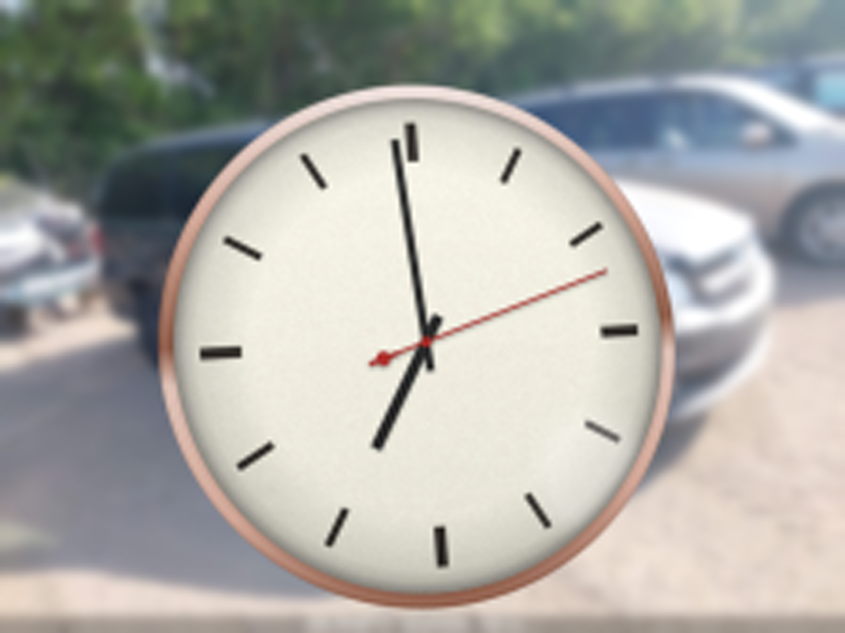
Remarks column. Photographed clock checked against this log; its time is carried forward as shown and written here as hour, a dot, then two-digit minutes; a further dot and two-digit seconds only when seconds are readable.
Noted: 6.59.12
